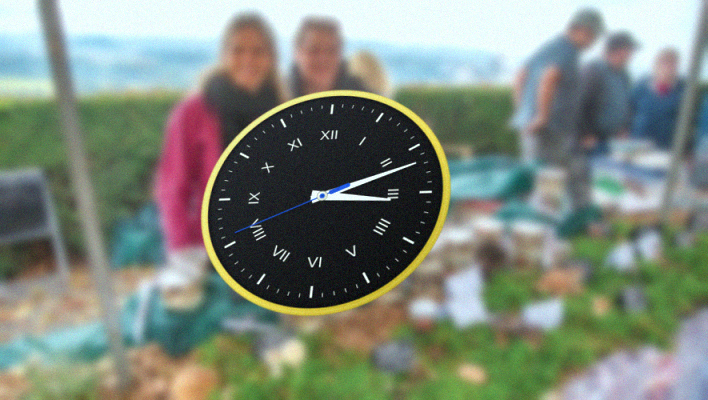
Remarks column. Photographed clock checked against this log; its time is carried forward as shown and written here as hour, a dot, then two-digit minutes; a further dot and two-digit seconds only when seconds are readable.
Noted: 3.11.41
